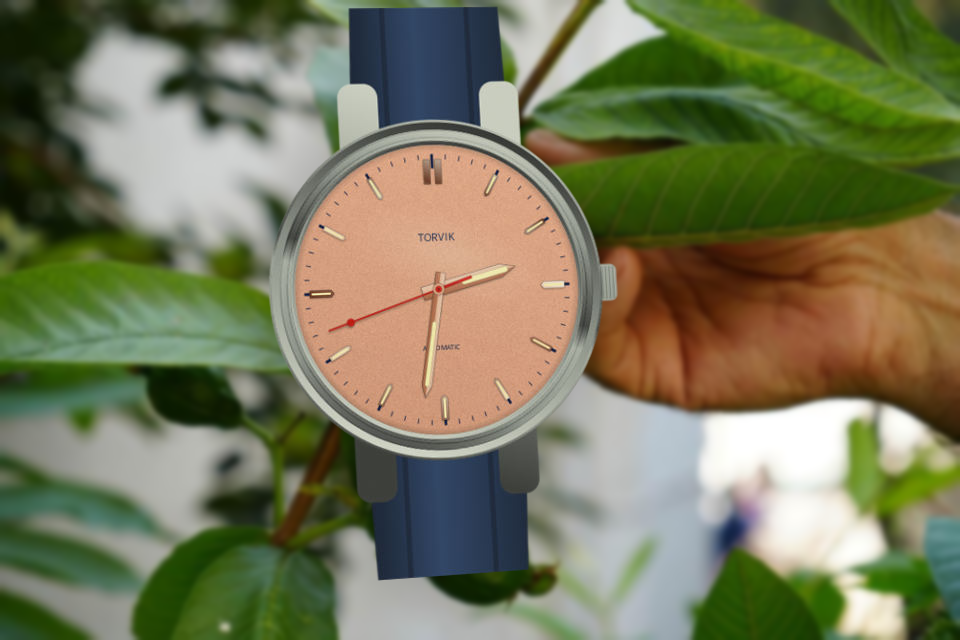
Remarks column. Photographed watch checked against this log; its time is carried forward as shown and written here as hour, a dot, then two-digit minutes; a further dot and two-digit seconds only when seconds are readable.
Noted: 2.31.42
